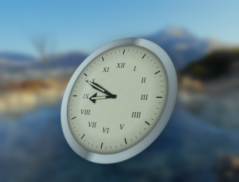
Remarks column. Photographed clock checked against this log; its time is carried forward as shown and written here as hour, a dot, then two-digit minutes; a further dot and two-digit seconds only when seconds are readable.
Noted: 8.49
